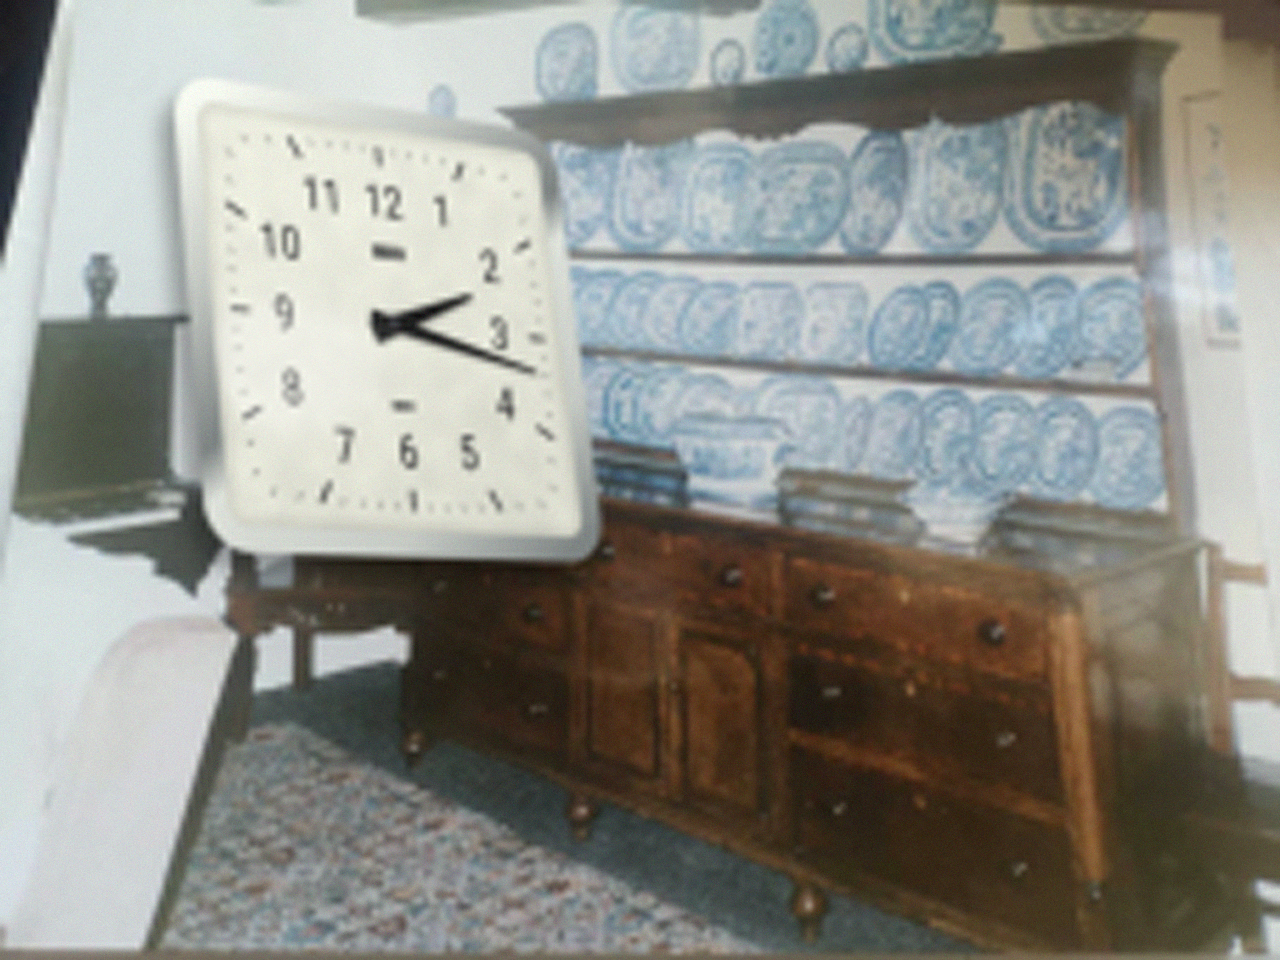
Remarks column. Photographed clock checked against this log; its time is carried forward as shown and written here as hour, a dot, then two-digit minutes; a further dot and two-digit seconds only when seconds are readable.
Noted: 2.17
